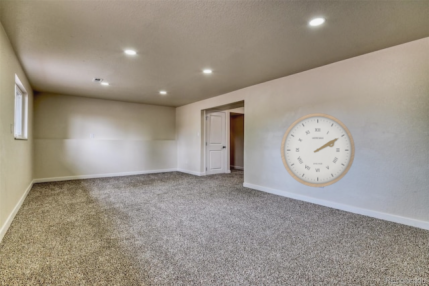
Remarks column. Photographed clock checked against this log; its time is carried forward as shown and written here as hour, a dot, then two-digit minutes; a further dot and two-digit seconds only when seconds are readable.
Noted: 2.10
